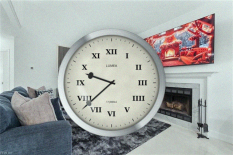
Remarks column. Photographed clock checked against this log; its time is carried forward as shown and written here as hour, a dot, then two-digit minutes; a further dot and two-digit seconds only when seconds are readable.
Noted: 9.38
